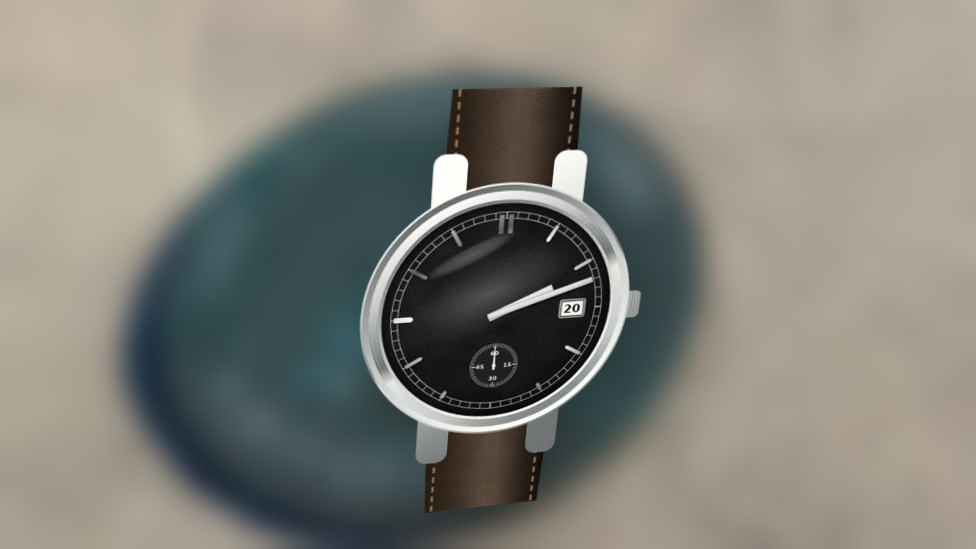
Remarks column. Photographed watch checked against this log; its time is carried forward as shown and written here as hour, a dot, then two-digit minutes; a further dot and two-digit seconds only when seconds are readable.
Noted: 2.12
